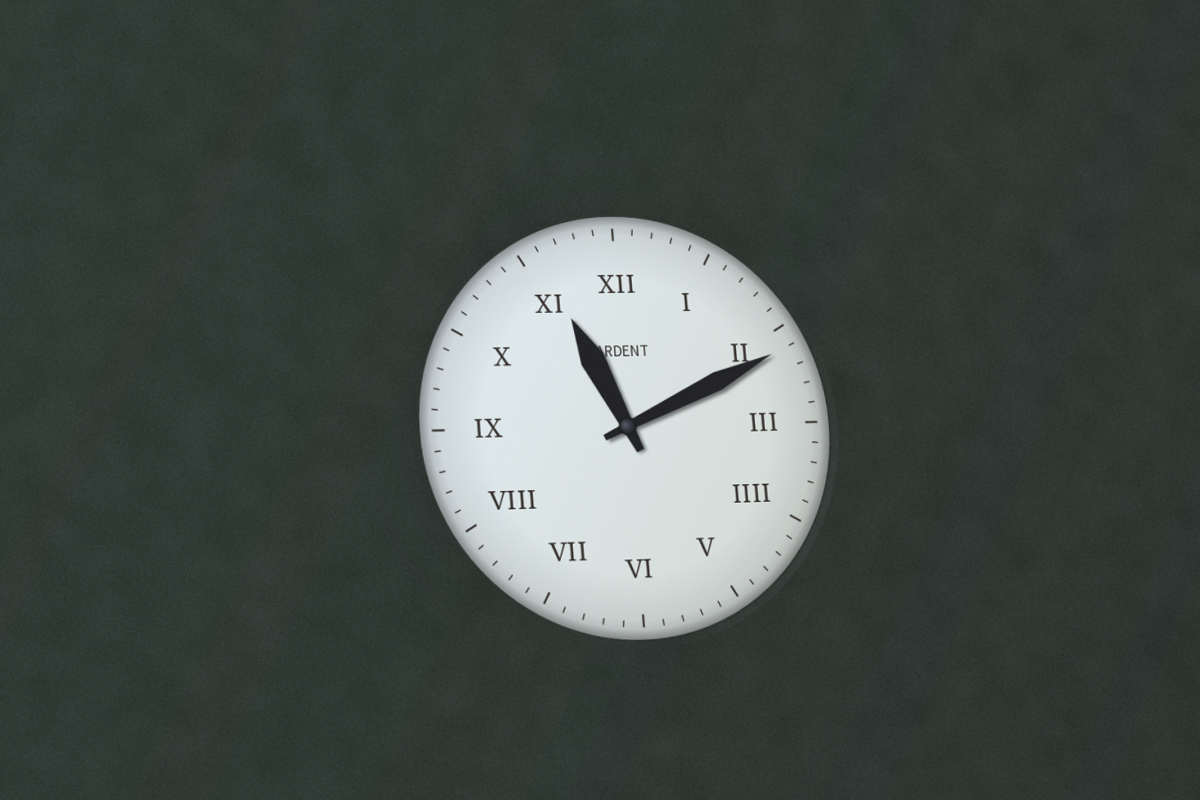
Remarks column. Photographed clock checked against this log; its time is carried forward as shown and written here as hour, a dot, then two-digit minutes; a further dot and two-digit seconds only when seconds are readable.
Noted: 11.11
